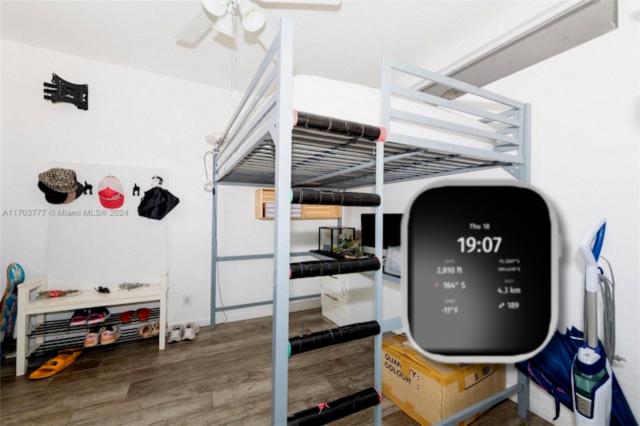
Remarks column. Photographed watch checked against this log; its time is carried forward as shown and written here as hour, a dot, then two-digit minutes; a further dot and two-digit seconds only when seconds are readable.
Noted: 19.07
